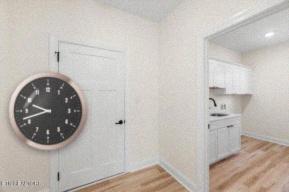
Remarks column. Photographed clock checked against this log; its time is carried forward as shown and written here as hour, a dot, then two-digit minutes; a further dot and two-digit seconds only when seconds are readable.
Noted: 9.42
